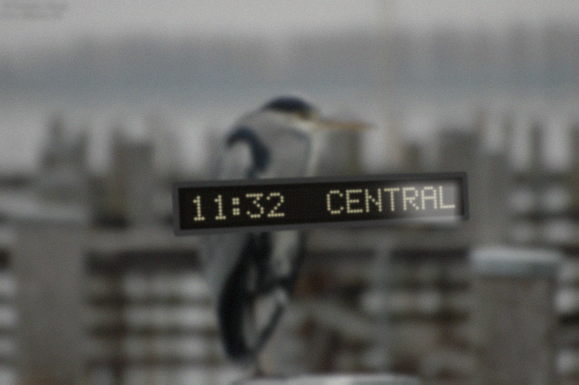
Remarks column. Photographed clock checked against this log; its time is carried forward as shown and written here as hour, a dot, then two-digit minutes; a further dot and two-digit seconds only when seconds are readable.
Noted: 11.32
